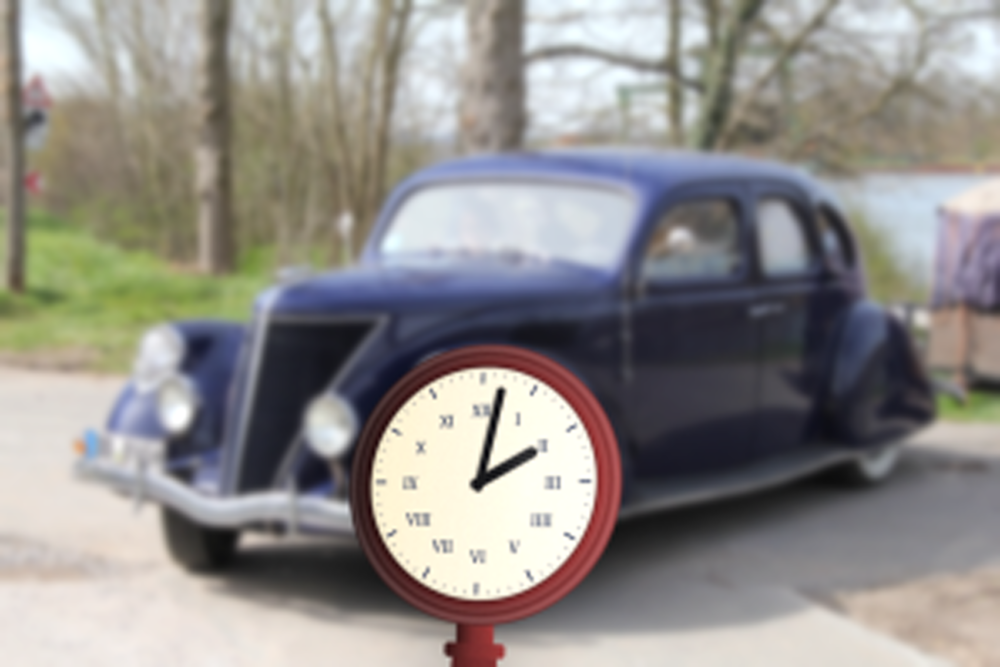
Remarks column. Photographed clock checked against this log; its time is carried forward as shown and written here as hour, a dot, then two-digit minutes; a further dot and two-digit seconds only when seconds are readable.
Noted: 2.02
